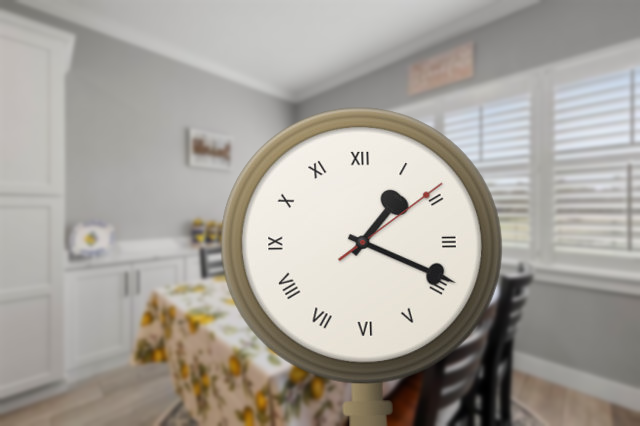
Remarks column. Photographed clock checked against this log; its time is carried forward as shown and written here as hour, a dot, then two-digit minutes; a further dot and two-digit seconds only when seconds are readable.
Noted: 1.19.09
